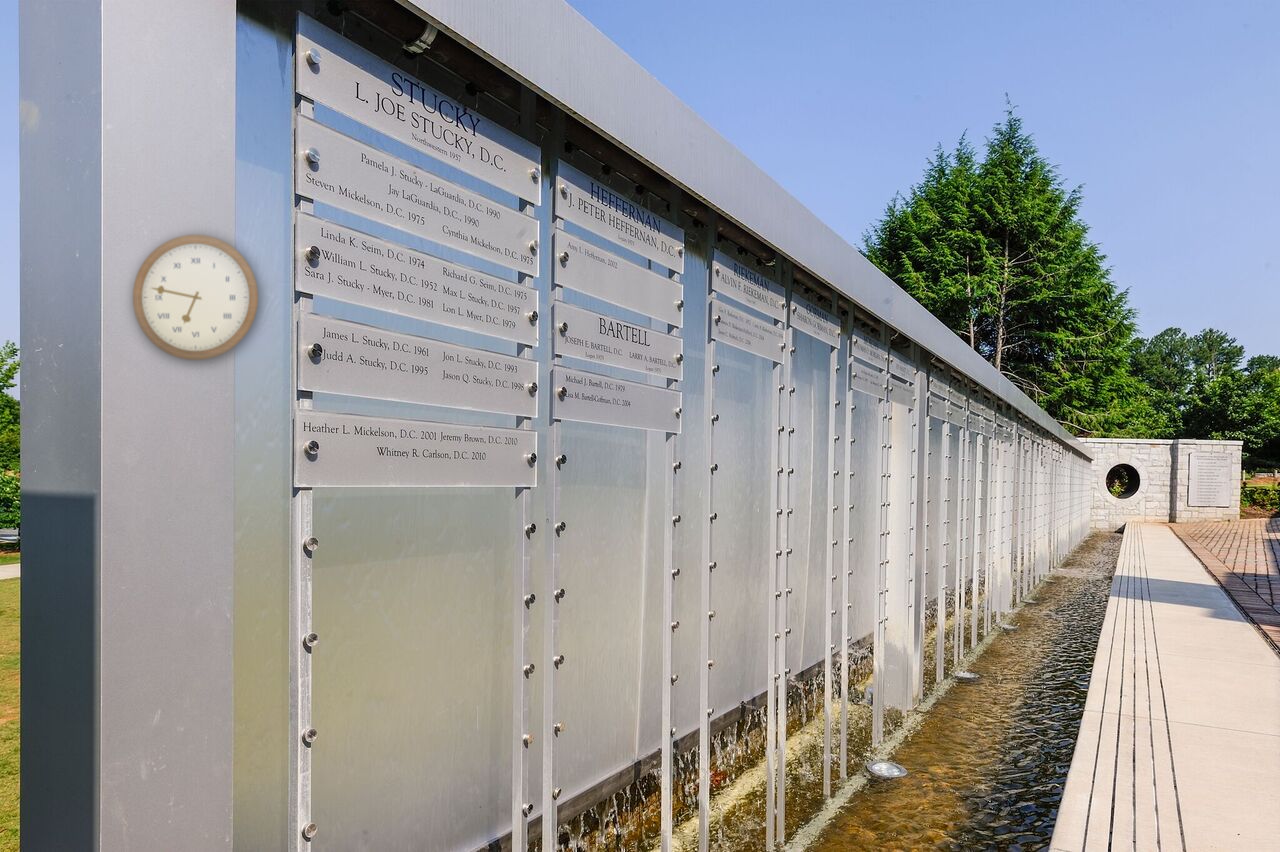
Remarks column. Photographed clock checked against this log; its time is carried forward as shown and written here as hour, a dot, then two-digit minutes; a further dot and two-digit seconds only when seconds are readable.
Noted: 6.47
